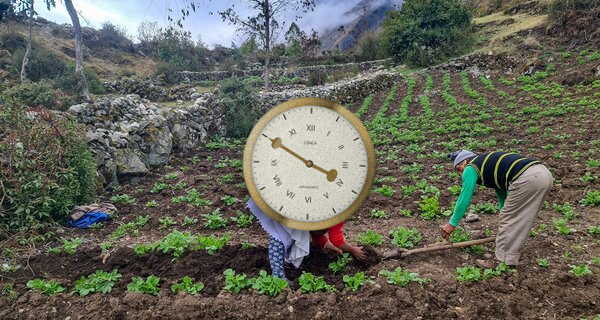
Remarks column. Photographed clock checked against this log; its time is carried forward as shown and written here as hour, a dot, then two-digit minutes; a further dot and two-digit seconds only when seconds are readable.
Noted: 3.50
